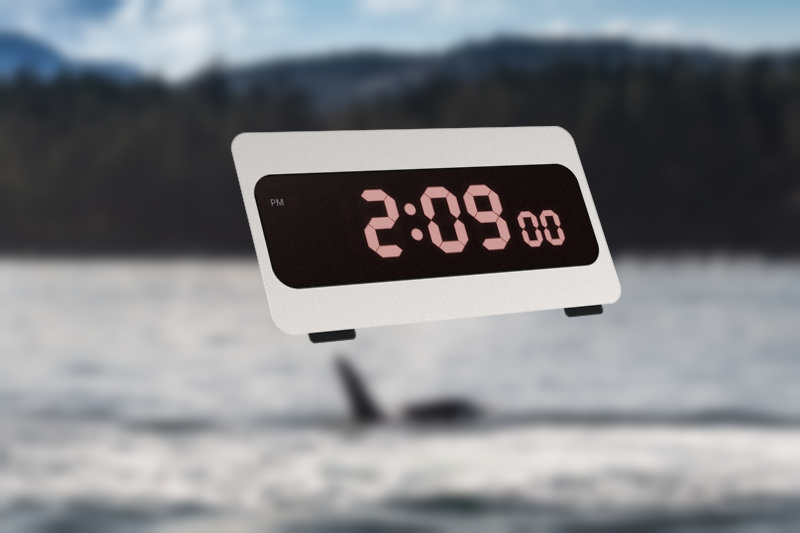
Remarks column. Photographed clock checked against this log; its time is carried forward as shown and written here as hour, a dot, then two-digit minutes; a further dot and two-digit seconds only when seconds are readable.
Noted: 2.09.00
